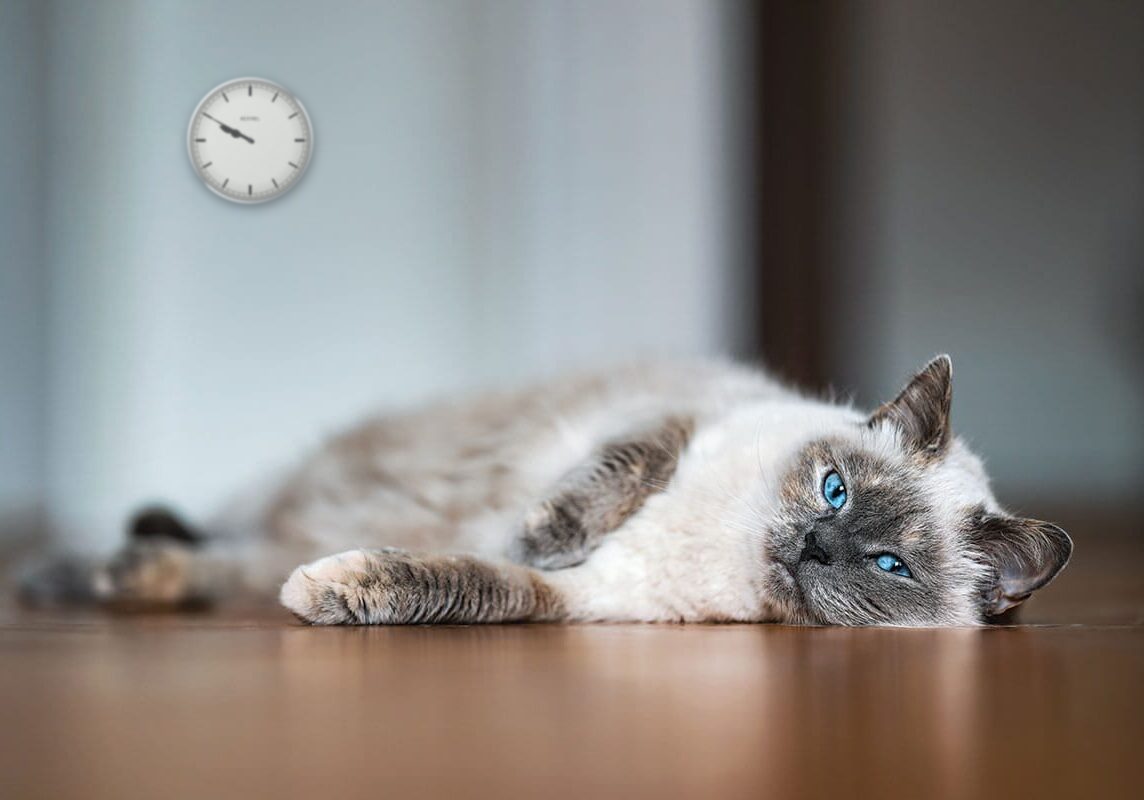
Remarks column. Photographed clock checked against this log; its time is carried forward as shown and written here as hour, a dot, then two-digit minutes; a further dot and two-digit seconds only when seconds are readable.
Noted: 9.50
